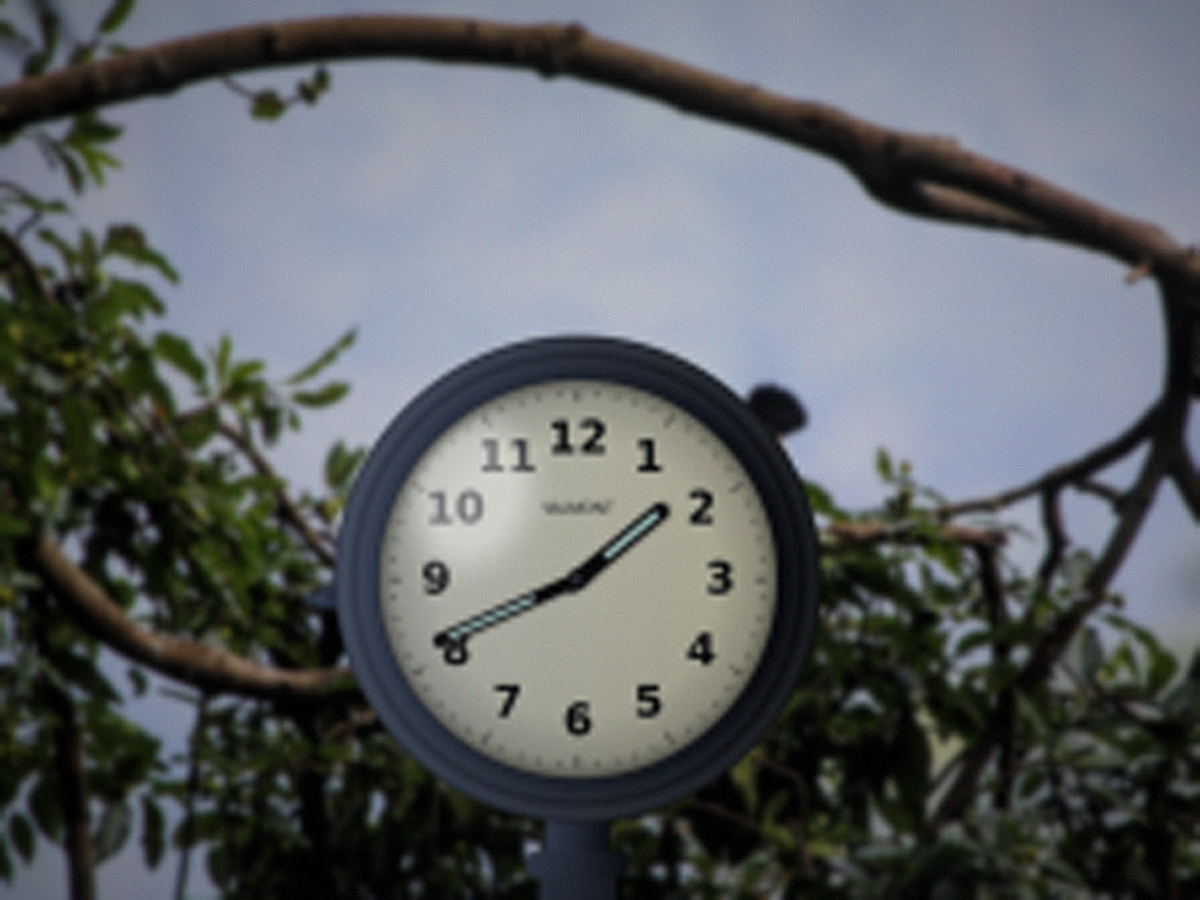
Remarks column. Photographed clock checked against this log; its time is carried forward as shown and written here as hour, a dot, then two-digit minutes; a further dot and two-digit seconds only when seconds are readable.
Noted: 1.41
